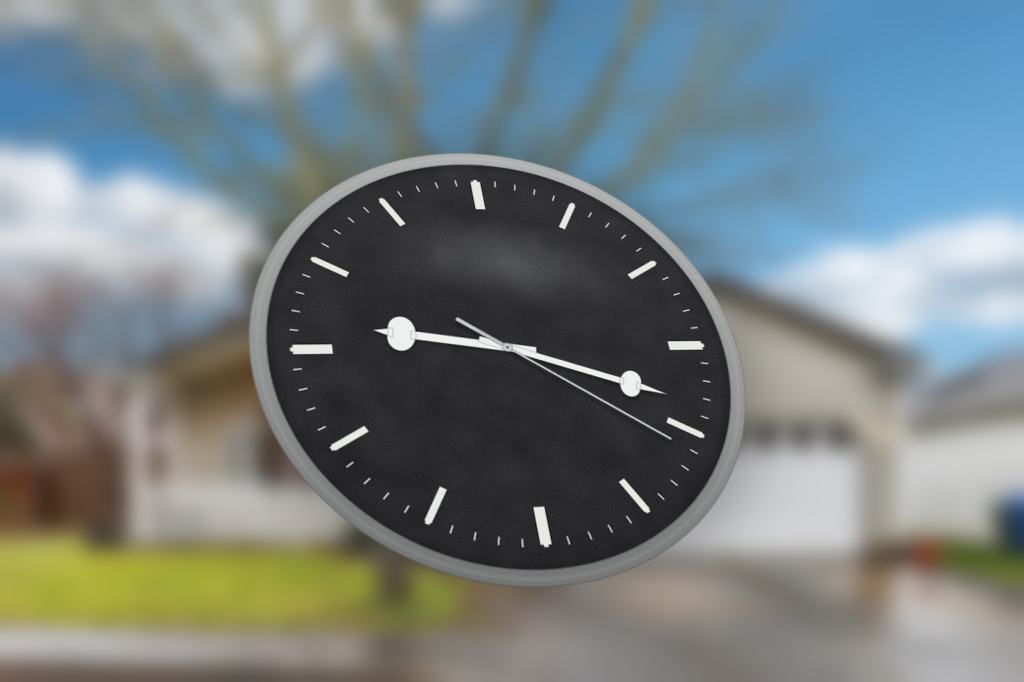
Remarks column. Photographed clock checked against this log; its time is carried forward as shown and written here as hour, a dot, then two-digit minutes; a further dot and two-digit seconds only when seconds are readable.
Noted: 9.18.21
